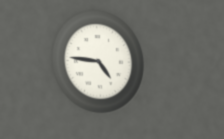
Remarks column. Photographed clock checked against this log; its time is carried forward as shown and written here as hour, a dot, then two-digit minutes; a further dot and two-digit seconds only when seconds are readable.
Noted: 4.46
